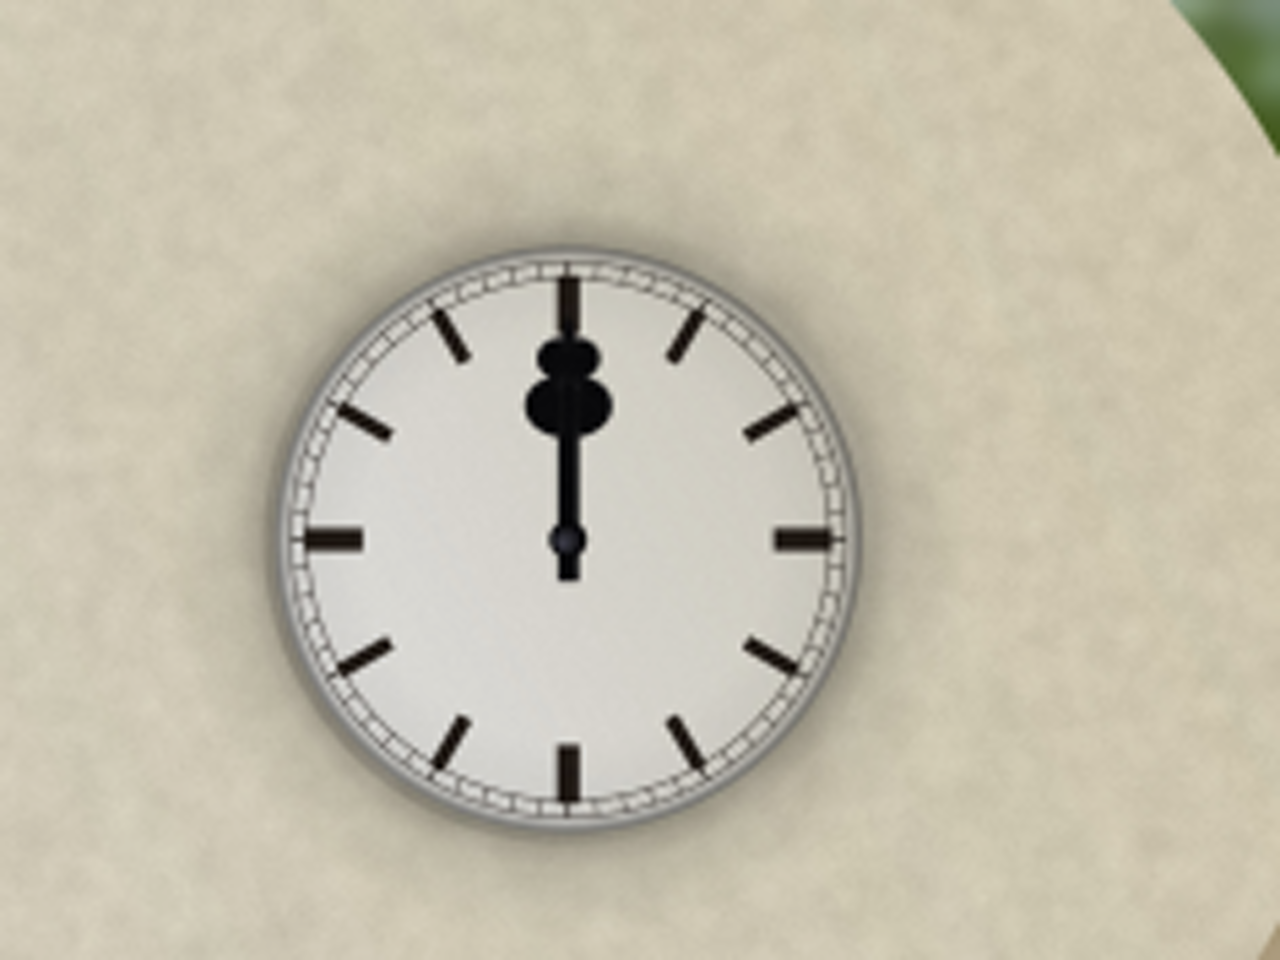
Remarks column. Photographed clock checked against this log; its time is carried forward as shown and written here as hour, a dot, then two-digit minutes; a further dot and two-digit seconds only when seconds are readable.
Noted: 12.00
